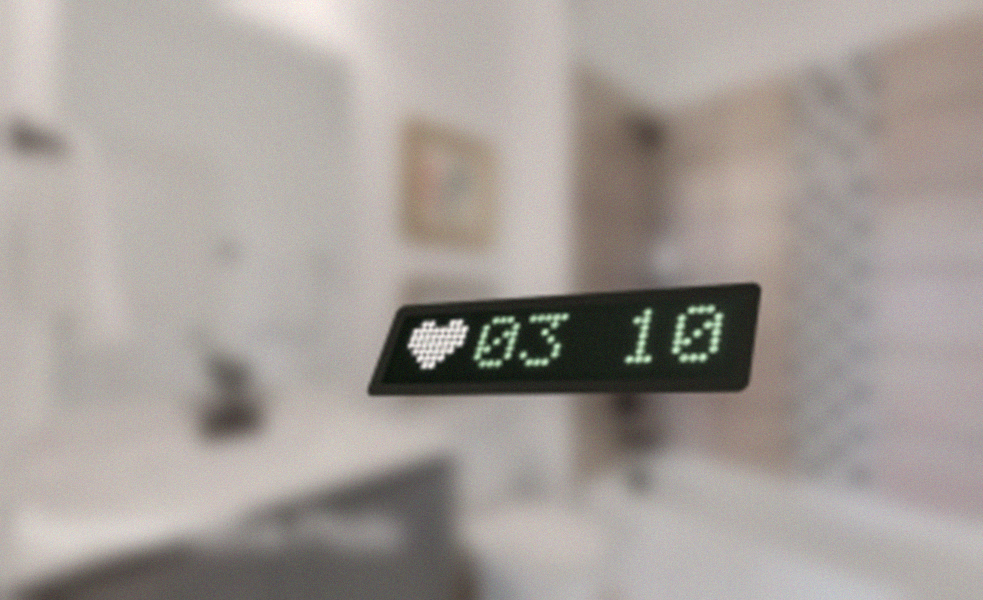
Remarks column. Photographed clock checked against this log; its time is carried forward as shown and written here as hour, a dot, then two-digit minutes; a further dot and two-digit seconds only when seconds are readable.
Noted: 3.10
